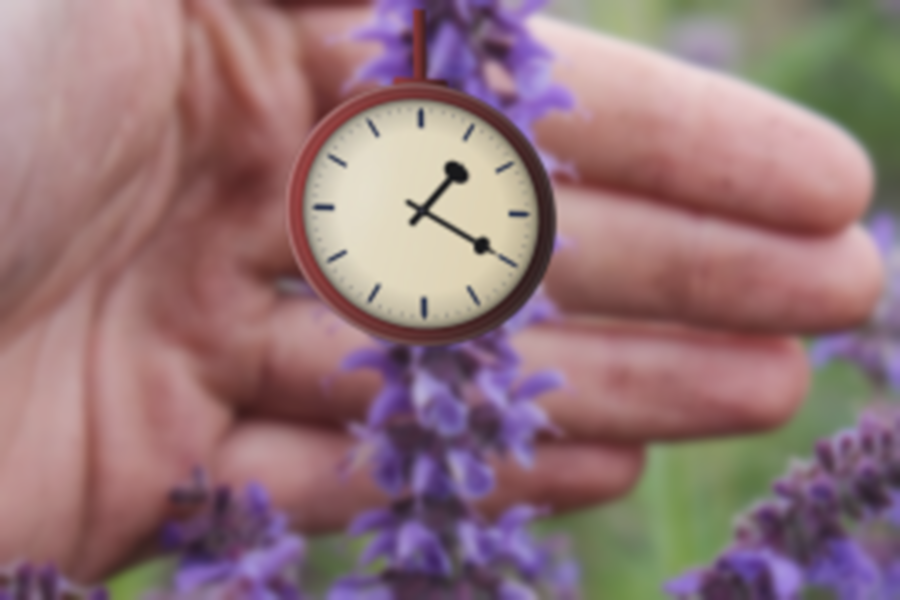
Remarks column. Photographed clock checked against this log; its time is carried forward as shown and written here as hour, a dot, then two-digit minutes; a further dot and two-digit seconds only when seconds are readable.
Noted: 1.20
